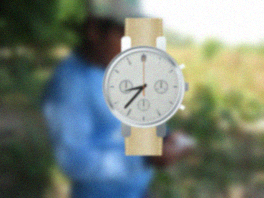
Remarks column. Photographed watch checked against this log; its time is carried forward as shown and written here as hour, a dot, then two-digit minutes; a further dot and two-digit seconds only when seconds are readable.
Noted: 8.37
